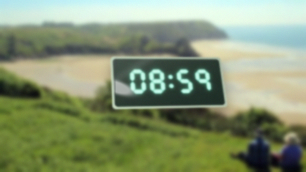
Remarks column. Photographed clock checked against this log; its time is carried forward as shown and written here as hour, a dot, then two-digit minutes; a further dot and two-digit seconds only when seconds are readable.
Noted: 8.59
